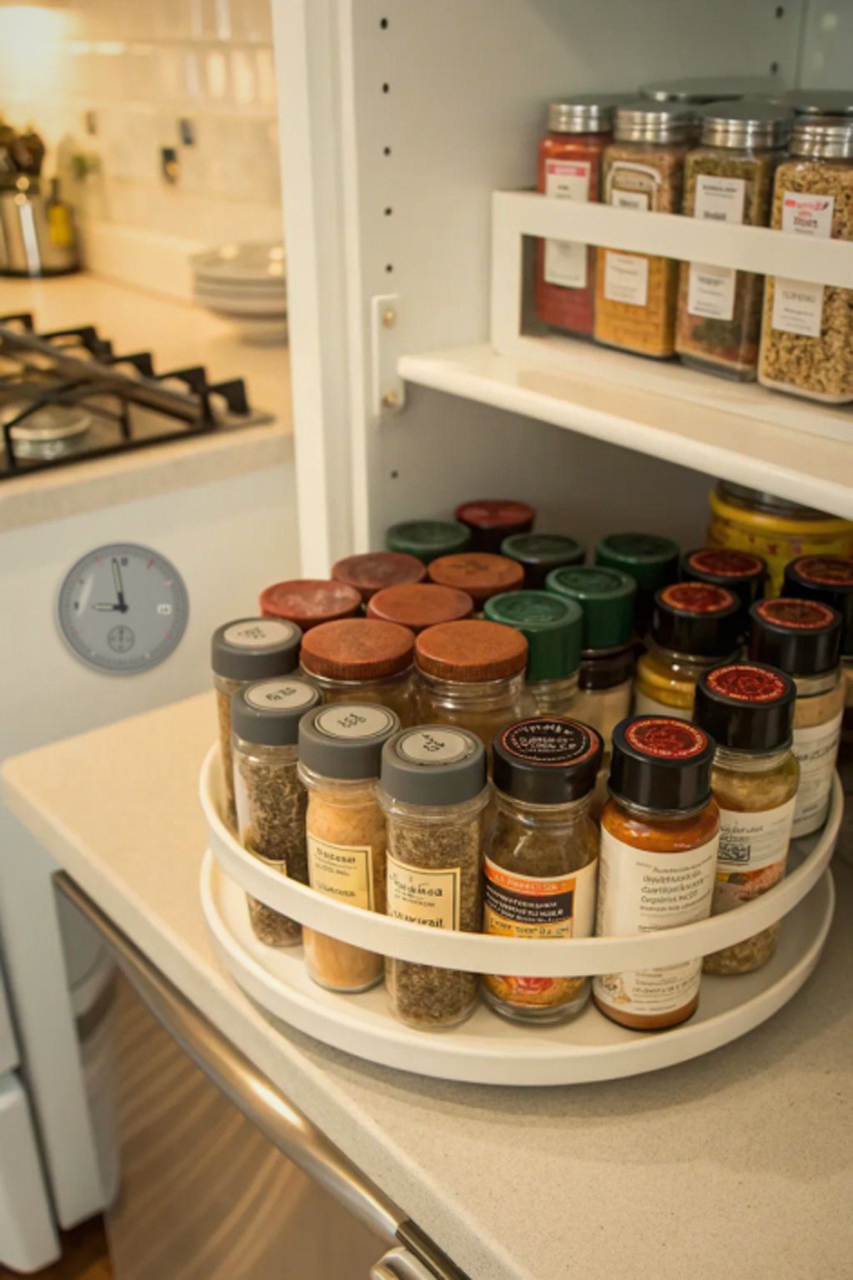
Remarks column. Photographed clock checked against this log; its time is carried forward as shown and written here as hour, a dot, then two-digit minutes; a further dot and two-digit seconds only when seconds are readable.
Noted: 8.58
